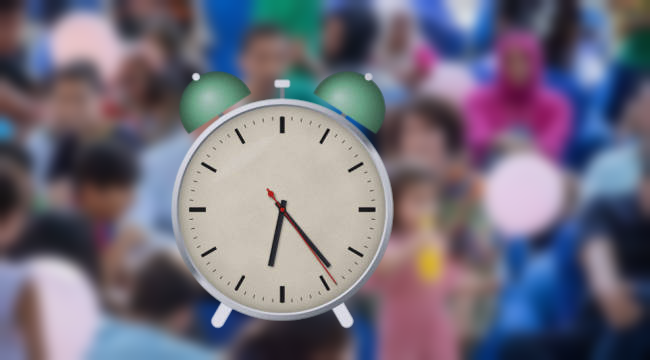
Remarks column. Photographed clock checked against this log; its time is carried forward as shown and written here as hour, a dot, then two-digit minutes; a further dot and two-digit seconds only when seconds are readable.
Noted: 6.23.24
